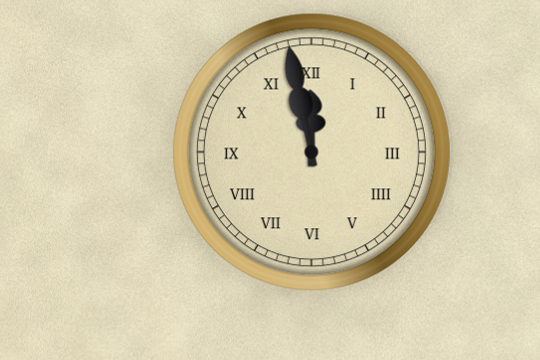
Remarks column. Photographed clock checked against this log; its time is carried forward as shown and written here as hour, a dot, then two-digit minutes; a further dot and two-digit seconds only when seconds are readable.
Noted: 11.58
